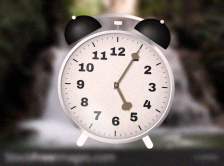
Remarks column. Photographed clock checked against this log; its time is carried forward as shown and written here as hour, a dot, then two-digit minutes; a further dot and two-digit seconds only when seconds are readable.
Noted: 5.05
